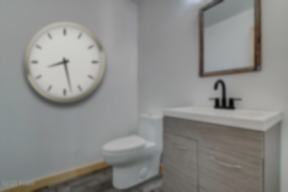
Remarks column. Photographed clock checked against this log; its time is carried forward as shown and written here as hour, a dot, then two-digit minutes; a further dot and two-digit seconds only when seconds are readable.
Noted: 8.28
